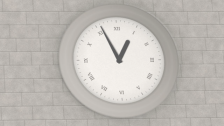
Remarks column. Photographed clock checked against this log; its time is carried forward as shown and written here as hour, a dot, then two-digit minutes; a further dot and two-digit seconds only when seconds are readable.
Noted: 12.56
